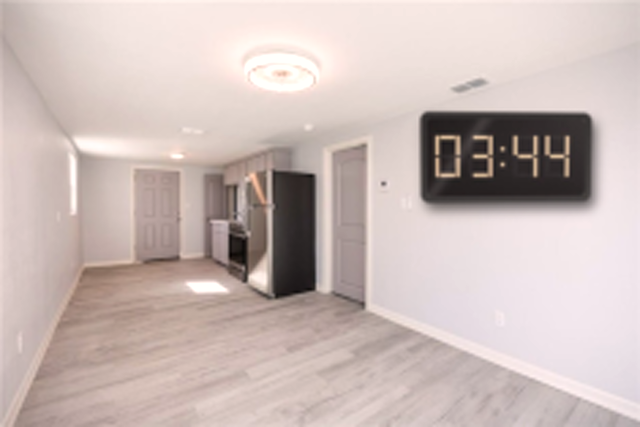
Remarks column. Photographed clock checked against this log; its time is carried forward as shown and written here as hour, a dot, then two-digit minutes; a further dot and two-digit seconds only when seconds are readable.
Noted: 3.44
